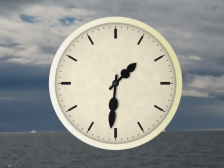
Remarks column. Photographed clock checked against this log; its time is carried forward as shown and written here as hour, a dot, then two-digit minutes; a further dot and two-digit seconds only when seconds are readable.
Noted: 1.31
